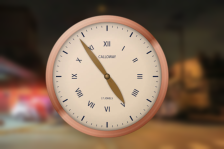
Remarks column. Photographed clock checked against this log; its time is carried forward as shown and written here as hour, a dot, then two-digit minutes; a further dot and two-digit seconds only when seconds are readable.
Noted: 4.54
